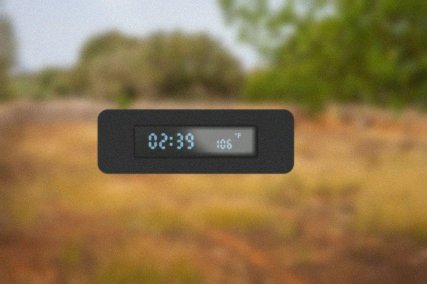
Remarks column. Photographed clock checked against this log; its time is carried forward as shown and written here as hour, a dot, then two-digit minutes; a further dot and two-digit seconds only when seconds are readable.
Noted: 2.39
